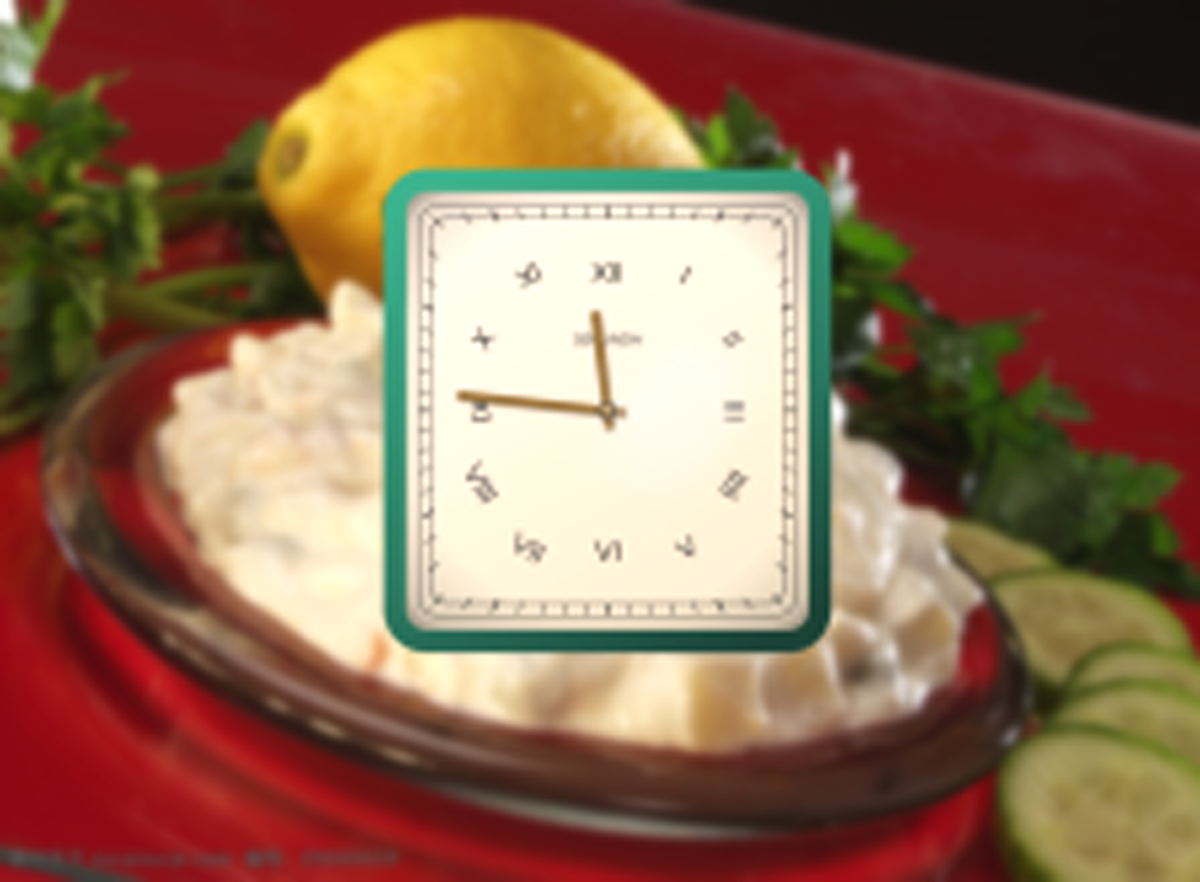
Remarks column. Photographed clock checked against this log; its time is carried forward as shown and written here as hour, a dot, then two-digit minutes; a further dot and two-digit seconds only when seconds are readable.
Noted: 11.46
